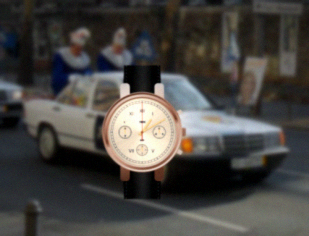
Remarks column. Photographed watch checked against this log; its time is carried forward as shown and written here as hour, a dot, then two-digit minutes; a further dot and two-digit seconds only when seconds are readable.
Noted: 1.10
